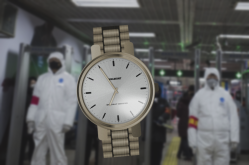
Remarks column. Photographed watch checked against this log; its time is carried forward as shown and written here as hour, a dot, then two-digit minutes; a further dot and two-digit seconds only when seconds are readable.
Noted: 6.55
